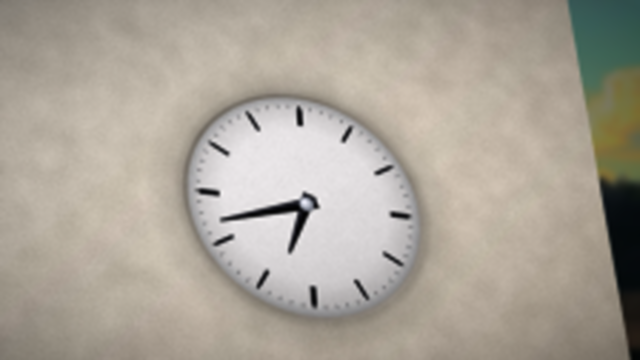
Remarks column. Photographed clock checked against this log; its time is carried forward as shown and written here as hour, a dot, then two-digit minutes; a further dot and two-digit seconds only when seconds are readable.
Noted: 6.42
